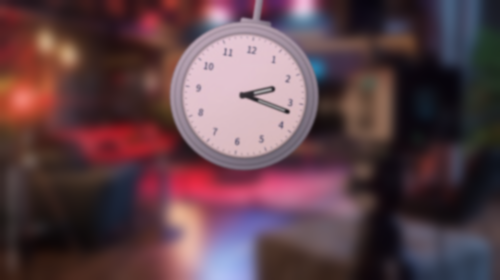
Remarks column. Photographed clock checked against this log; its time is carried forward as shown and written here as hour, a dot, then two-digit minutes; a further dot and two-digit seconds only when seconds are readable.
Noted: 2.17
